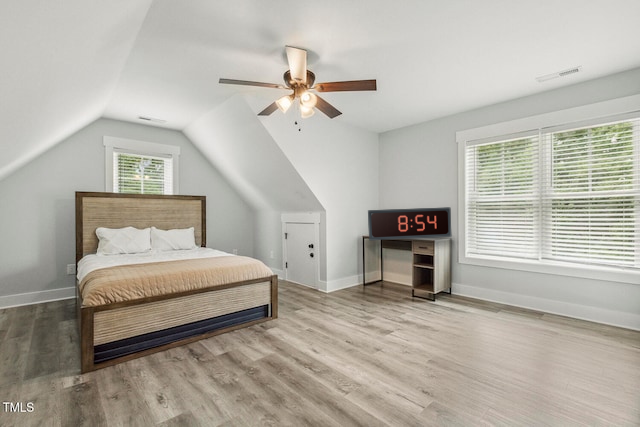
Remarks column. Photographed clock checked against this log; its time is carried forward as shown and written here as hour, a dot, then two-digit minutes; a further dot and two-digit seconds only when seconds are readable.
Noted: 8.54
